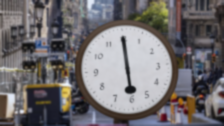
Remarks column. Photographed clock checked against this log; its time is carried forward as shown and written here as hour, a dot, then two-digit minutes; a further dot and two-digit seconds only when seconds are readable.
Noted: 6.00
